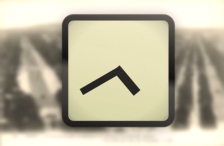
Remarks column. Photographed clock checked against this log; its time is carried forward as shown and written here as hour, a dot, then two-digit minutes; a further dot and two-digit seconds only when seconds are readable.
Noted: 4.40
